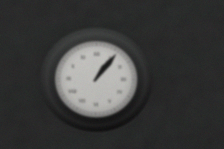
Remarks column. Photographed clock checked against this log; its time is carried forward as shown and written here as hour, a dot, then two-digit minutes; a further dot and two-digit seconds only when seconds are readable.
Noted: 1.06
